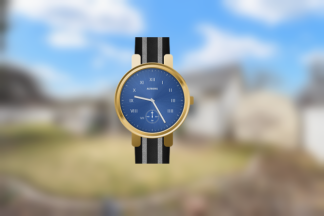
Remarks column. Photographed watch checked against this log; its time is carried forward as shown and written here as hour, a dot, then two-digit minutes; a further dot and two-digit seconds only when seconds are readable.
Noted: 9.25
